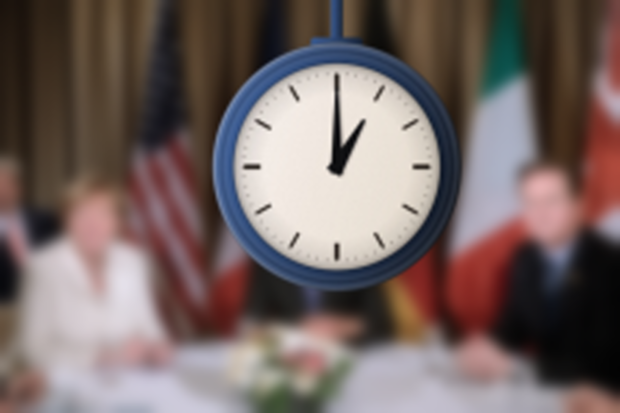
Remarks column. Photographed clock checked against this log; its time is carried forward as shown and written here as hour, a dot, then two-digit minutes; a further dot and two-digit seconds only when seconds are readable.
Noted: 1.00
